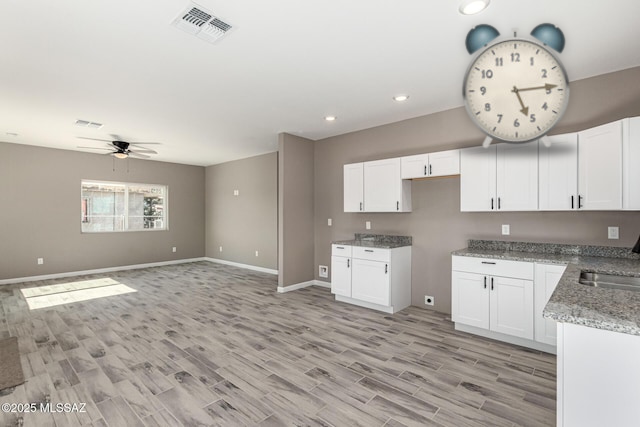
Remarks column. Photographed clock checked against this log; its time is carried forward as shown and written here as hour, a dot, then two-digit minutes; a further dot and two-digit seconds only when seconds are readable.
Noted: 5.14
